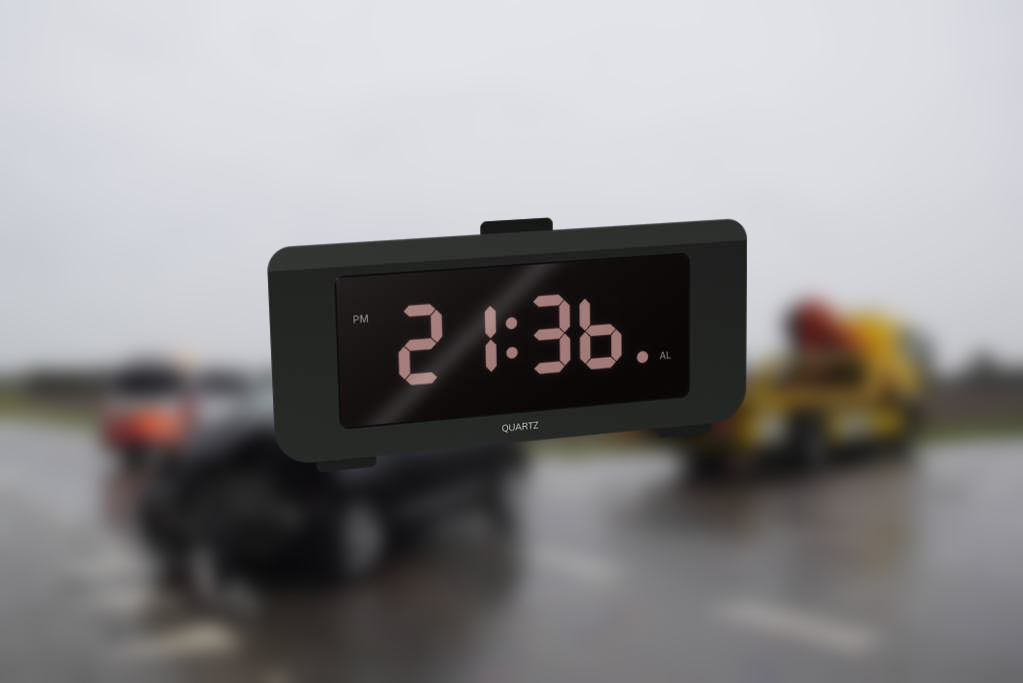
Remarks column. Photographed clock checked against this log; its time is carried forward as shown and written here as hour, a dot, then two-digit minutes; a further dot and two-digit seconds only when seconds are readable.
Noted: 21.36
